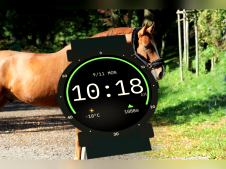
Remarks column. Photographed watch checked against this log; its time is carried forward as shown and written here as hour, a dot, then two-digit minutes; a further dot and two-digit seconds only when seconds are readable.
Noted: 10.18
